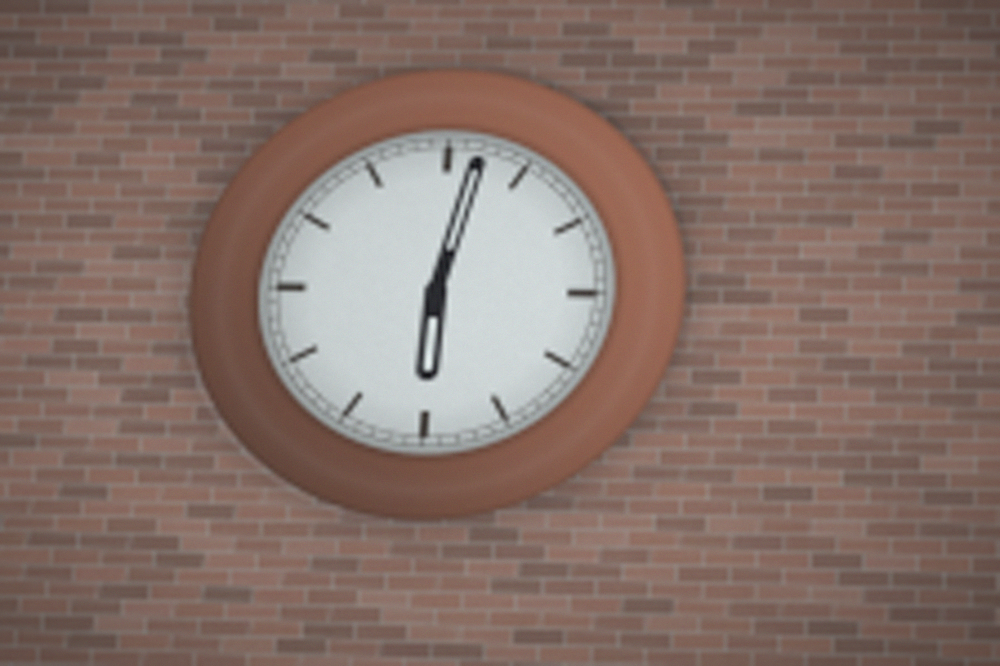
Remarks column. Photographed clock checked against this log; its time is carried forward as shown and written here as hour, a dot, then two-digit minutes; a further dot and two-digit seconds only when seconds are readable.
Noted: 6.02
